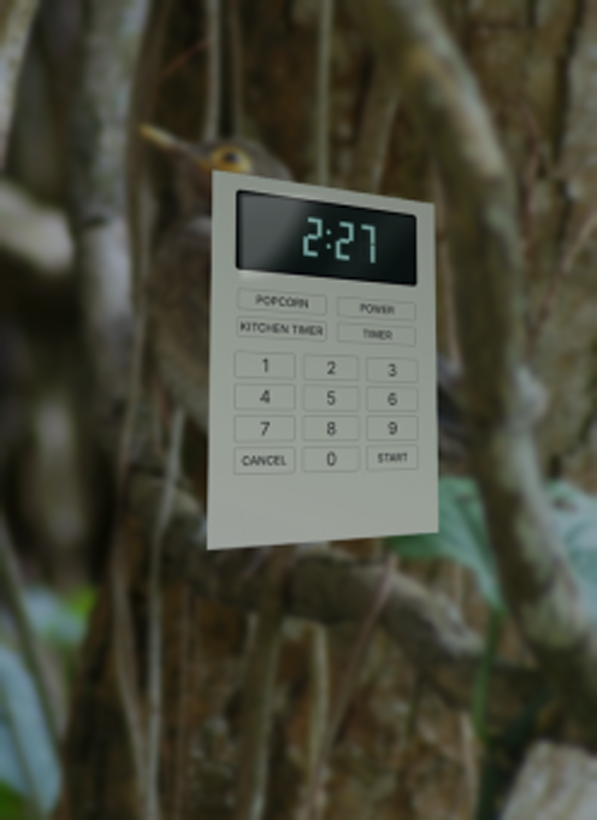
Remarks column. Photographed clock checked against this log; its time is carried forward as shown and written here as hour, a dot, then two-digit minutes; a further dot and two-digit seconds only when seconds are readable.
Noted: 2.27
